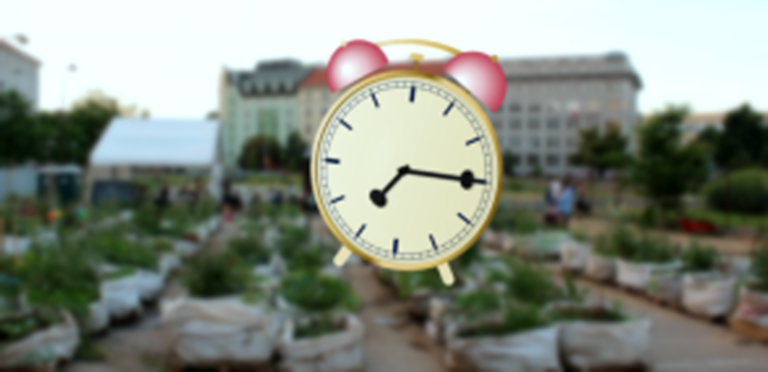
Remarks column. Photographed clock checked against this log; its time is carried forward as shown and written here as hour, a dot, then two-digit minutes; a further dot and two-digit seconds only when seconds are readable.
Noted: 7.15
